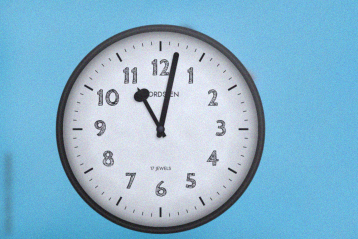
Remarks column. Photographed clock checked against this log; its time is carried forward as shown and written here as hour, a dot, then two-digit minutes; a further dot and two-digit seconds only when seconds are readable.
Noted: 11.02
